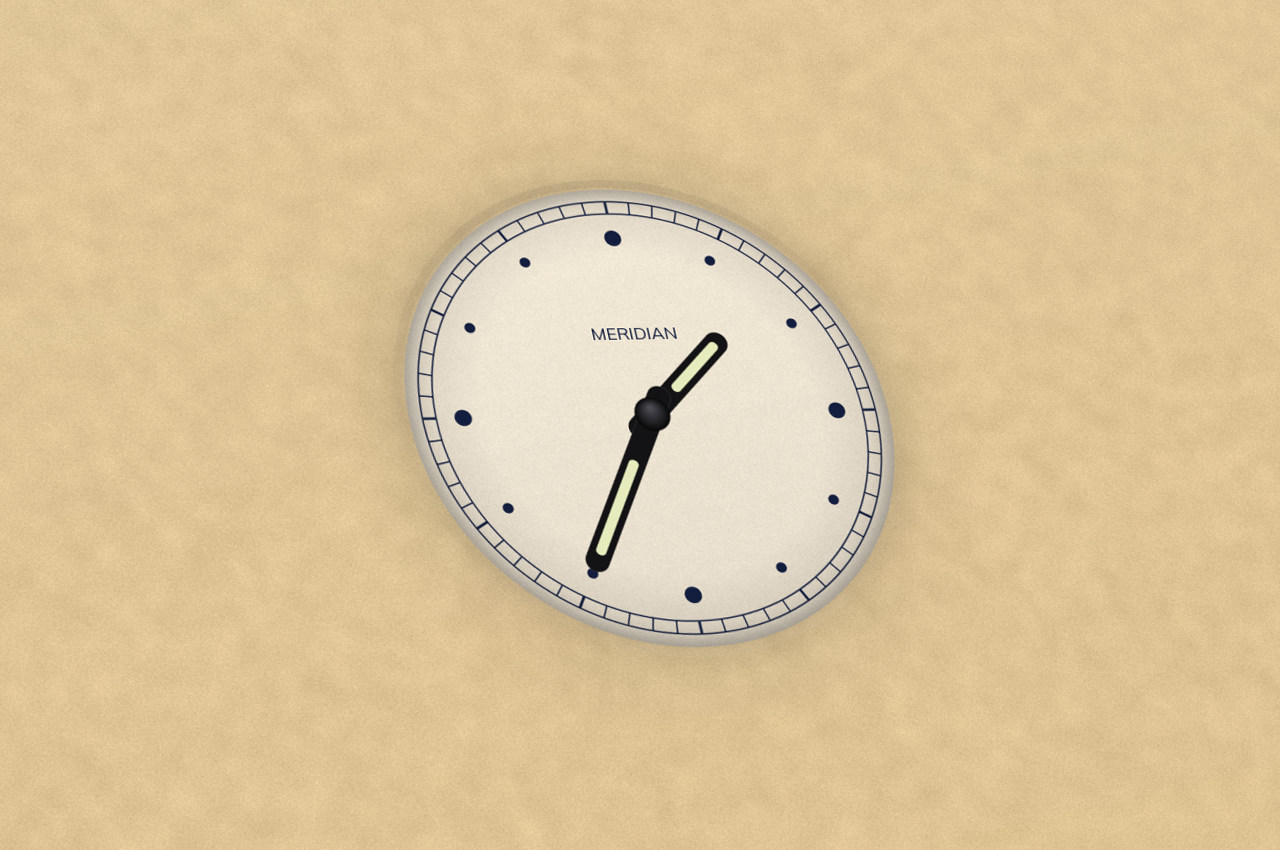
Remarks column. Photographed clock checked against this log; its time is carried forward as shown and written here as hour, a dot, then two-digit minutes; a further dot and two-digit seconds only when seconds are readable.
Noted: 1.35
